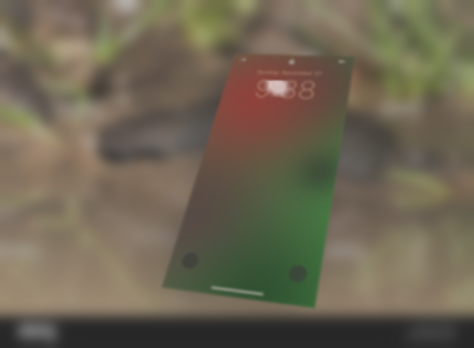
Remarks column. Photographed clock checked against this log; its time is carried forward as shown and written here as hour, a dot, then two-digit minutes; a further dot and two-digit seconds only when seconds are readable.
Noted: 9.38
